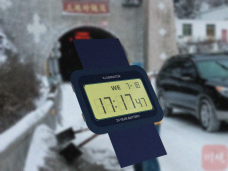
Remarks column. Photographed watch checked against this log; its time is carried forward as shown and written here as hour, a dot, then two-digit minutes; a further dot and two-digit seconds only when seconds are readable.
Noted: 17.17.47
